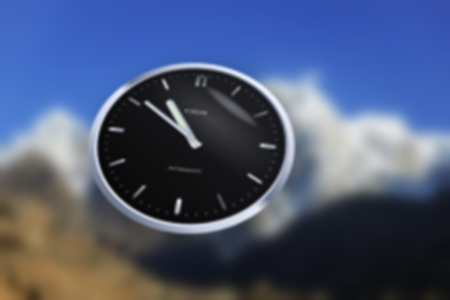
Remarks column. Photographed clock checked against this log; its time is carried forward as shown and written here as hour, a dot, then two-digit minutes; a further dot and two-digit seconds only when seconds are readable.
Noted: 10.51
